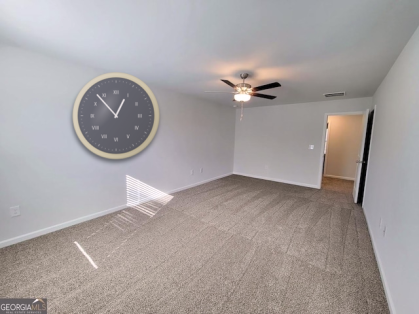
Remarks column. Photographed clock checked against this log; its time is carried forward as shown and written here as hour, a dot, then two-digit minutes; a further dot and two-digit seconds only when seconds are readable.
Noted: 12.53
